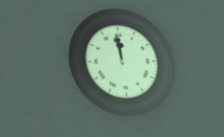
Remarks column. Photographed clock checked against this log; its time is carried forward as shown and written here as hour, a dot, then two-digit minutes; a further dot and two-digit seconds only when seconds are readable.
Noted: 11.59
